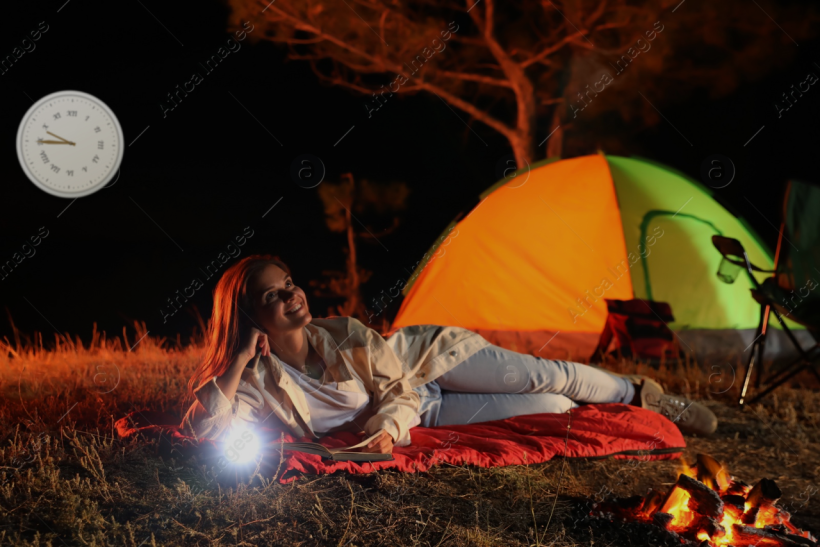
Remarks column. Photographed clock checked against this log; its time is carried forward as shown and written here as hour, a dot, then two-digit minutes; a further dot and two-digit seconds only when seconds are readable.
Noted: 9.45
